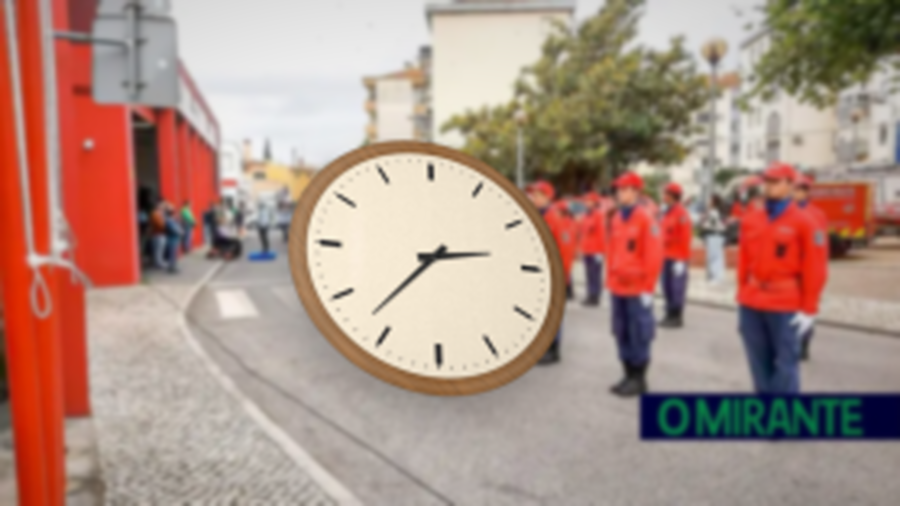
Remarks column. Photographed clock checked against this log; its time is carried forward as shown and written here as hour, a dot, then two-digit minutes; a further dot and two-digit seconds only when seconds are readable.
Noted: 2.37
